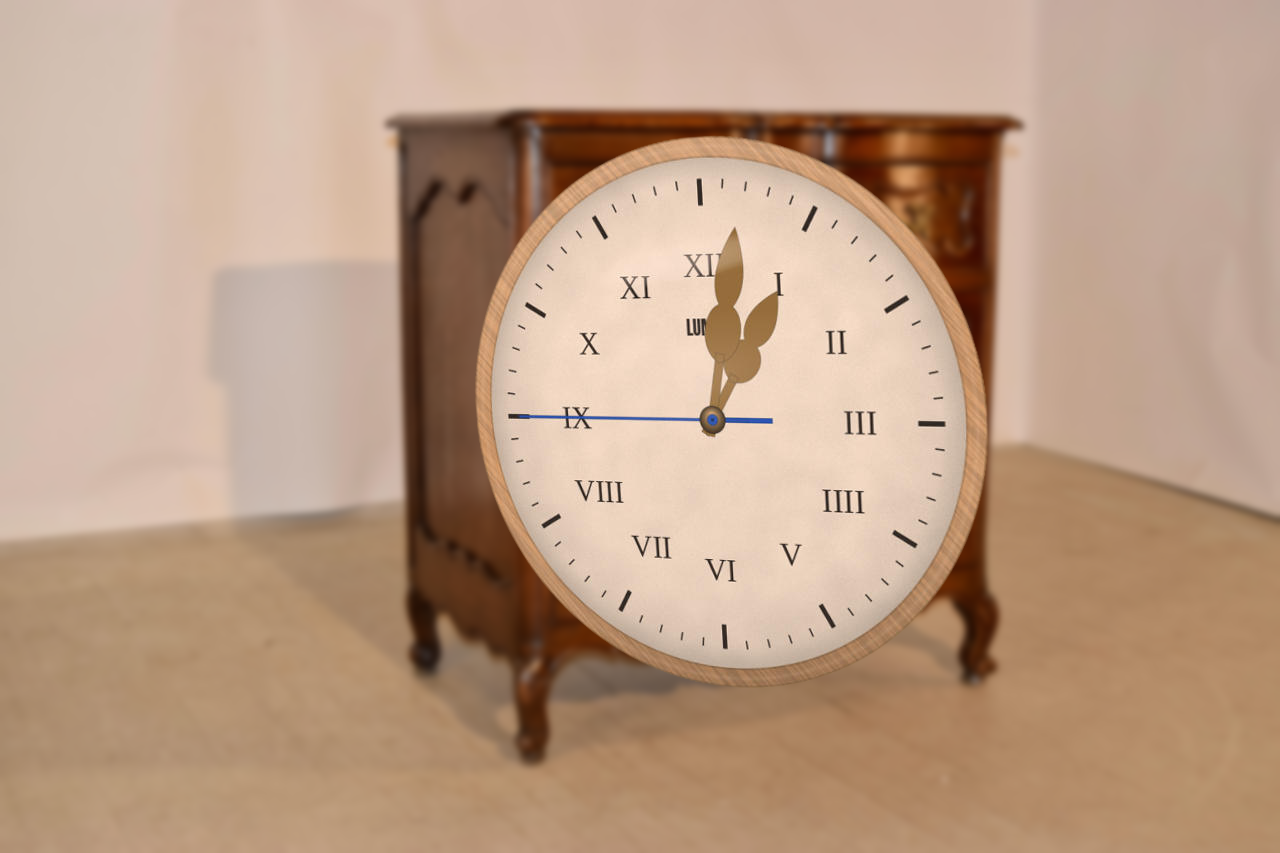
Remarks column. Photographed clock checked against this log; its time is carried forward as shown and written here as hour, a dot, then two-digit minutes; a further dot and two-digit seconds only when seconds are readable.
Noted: 1.01.45
